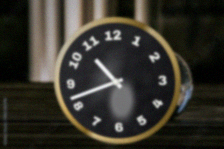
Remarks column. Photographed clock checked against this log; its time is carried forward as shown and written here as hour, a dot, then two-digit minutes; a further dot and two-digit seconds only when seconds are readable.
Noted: 10.42
